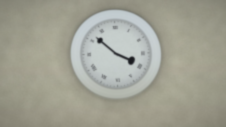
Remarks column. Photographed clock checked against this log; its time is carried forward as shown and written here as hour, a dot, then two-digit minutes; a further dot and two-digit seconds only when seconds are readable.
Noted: 3.52
